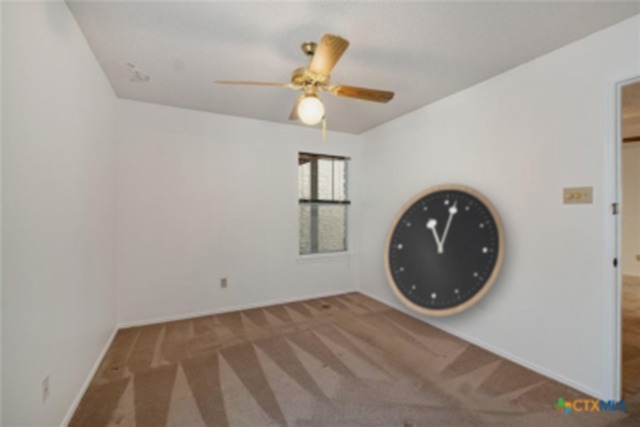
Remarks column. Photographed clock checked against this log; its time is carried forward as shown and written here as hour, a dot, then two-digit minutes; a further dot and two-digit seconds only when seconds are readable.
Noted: 11.02
